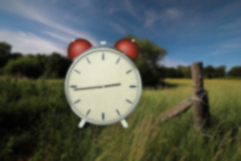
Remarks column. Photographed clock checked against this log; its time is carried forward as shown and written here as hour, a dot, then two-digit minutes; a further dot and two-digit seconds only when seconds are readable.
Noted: 2.44
